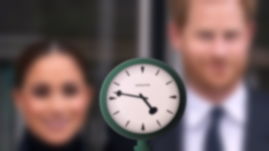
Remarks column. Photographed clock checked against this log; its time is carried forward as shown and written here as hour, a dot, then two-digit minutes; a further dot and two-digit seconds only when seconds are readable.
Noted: 4.47
